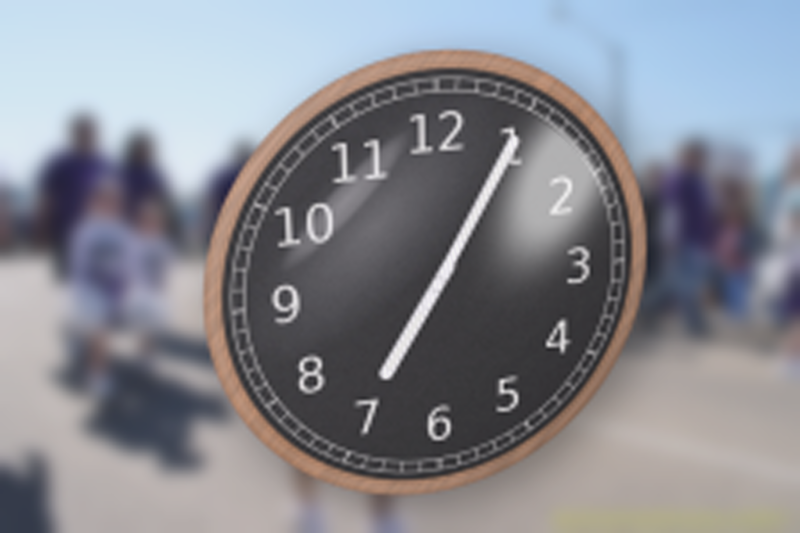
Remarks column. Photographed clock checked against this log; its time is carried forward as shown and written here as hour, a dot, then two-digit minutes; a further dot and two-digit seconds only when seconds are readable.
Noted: 7.05
